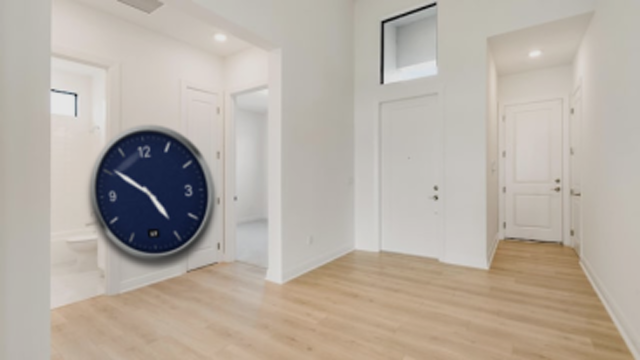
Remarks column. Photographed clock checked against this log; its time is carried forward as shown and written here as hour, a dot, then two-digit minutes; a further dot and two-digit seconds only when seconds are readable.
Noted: 4.51
